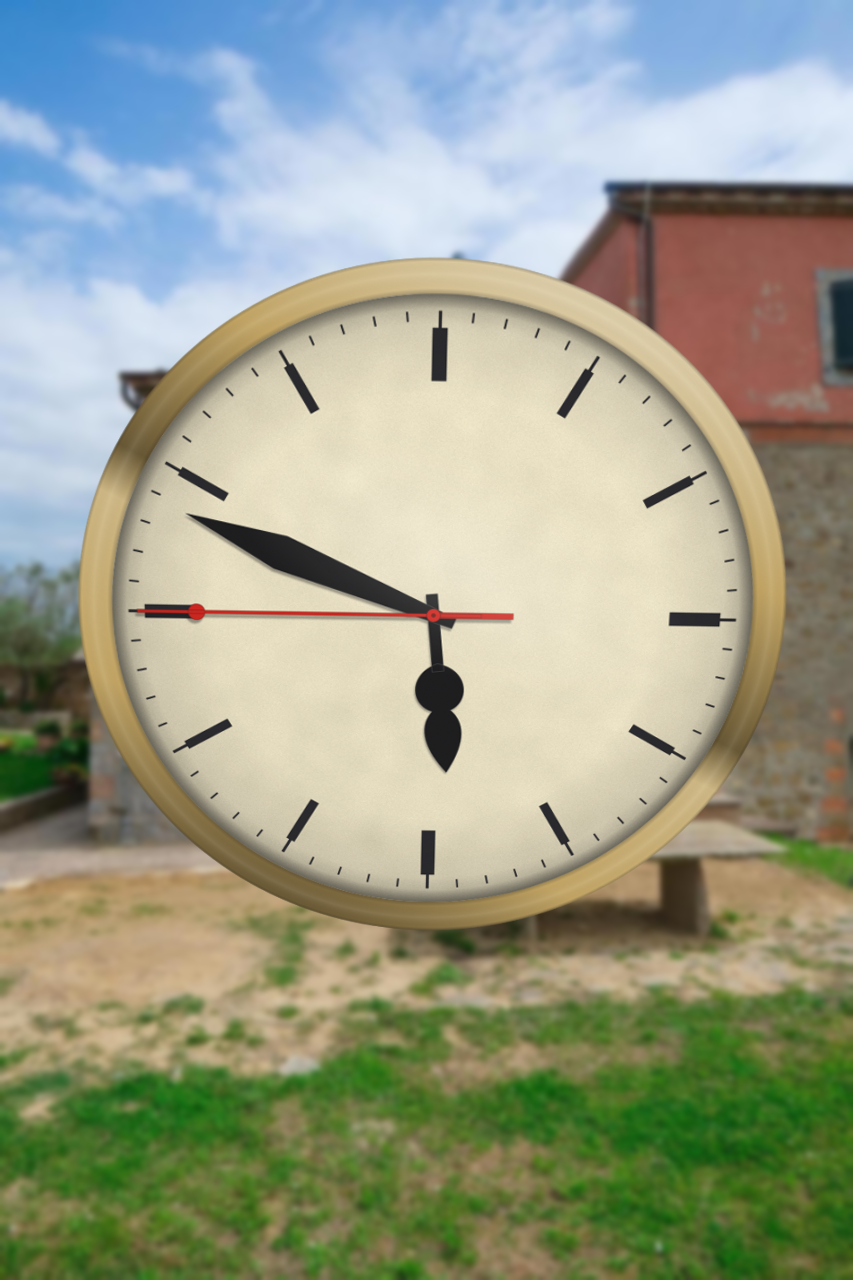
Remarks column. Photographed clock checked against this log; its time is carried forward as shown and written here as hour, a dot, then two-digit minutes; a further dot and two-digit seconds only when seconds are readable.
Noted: 5.48.45
